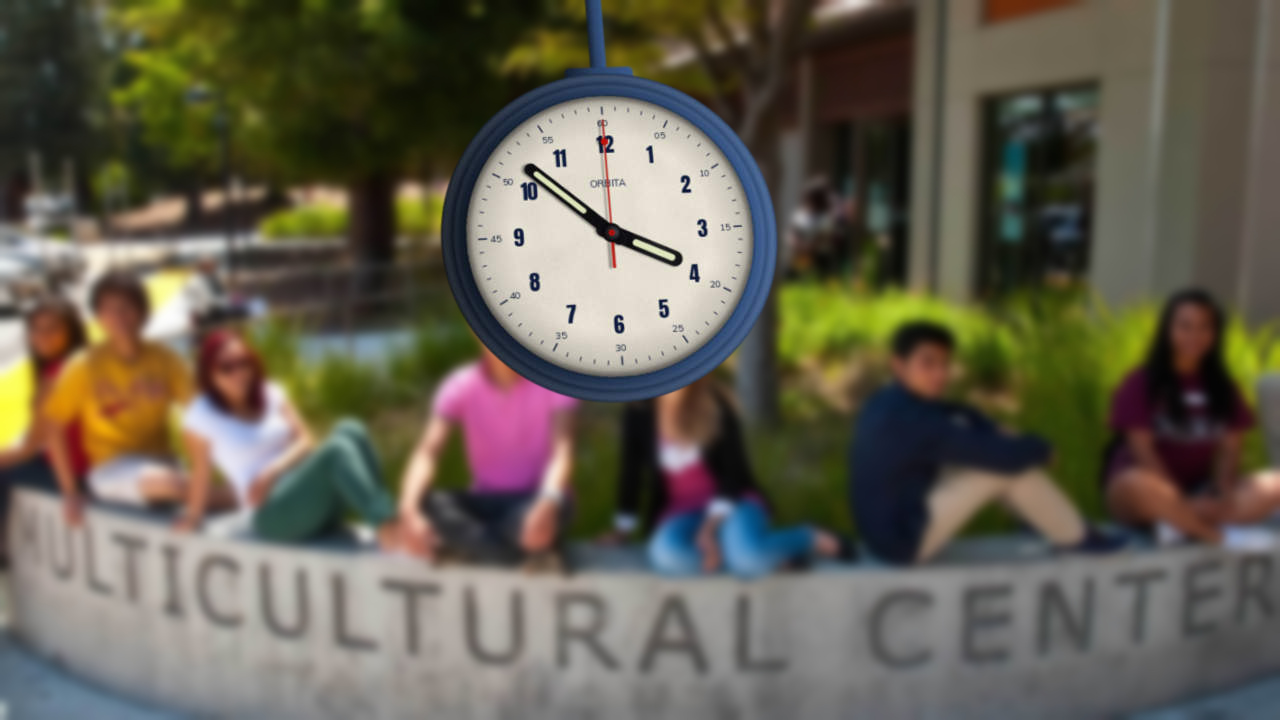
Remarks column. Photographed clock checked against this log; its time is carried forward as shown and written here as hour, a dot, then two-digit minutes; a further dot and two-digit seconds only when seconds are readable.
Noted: 3.52.00
